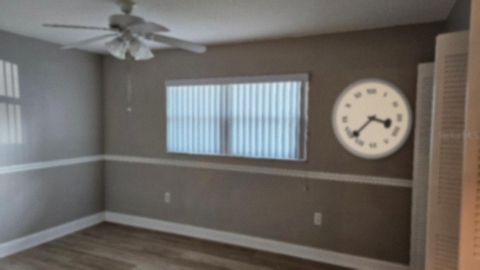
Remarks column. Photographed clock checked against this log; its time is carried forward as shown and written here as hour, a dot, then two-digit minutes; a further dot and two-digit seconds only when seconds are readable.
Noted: 3.38
